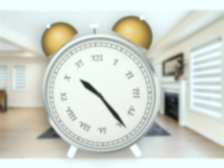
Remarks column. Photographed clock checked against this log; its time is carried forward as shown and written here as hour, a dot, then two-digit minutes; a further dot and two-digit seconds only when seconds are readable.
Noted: 10.24
